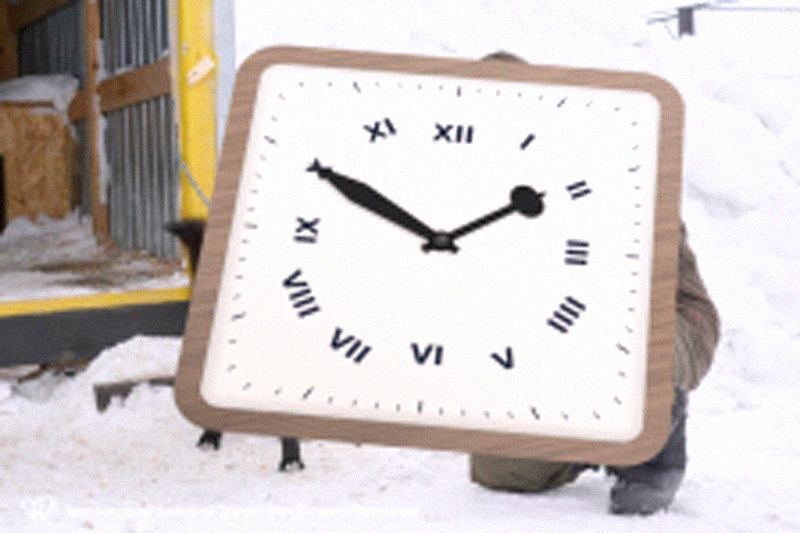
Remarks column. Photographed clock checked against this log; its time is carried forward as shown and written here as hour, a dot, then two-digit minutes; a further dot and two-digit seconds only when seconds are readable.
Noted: 1.50
